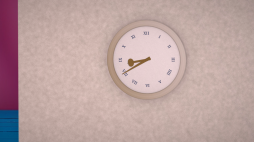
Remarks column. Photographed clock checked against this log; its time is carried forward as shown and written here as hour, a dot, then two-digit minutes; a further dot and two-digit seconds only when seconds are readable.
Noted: 8.40
